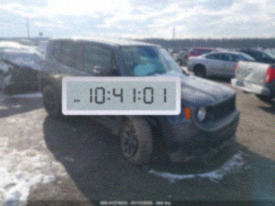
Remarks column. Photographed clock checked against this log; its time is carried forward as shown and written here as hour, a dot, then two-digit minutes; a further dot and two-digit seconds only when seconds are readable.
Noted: 10.41.01
